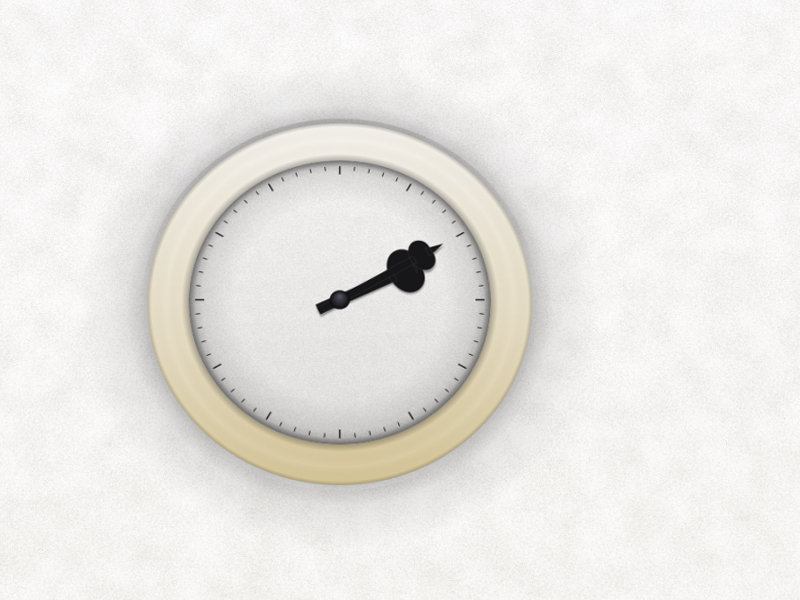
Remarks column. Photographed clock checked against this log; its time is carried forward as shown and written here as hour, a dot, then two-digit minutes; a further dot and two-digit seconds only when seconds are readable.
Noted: 2.10
